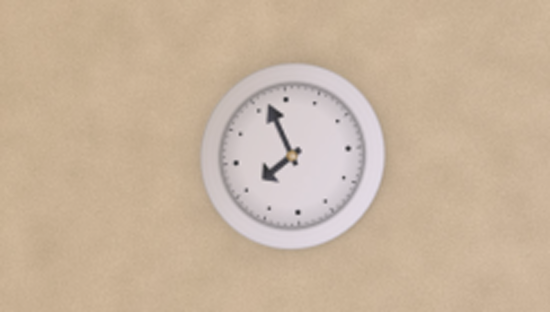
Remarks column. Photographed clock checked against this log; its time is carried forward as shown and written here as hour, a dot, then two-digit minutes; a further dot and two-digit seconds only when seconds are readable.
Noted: 7.57
